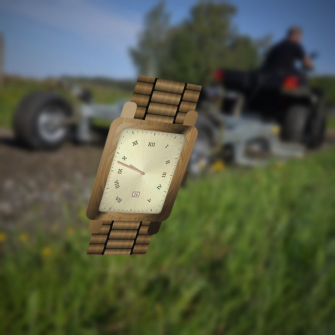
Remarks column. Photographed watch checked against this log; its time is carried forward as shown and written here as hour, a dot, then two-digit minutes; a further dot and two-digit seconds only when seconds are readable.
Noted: 9.48
